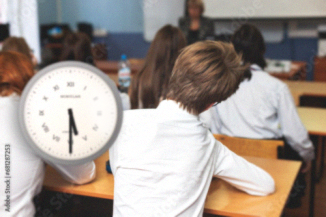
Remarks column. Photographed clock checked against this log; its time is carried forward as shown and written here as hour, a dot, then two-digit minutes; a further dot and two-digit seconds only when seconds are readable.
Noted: 5.30
